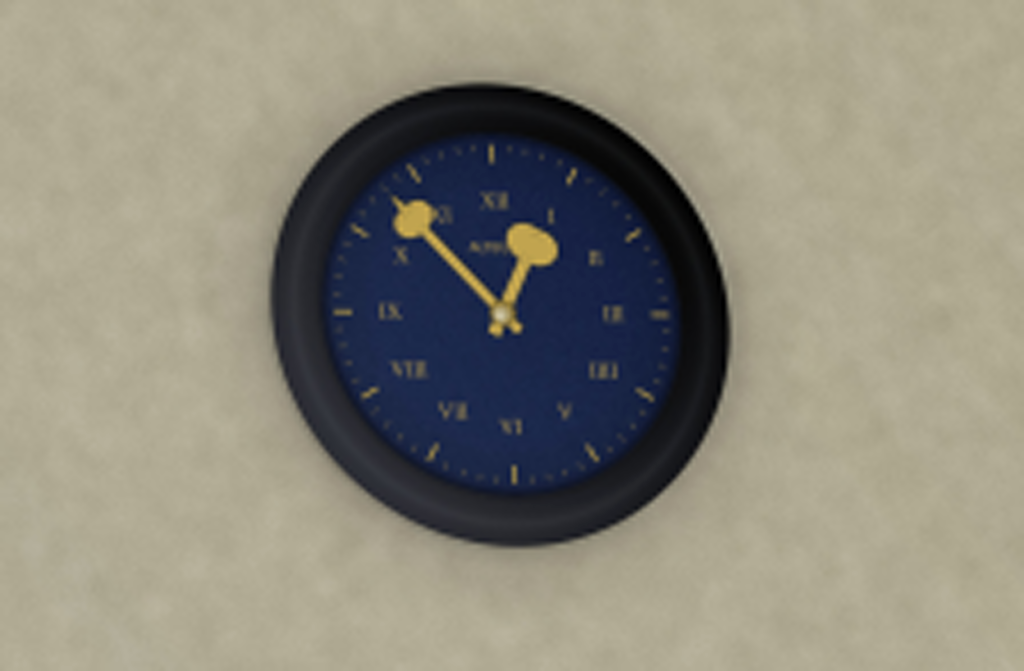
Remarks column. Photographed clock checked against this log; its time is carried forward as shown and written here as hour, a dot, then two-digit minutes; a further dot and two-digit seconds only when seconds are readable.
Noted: 12.53
